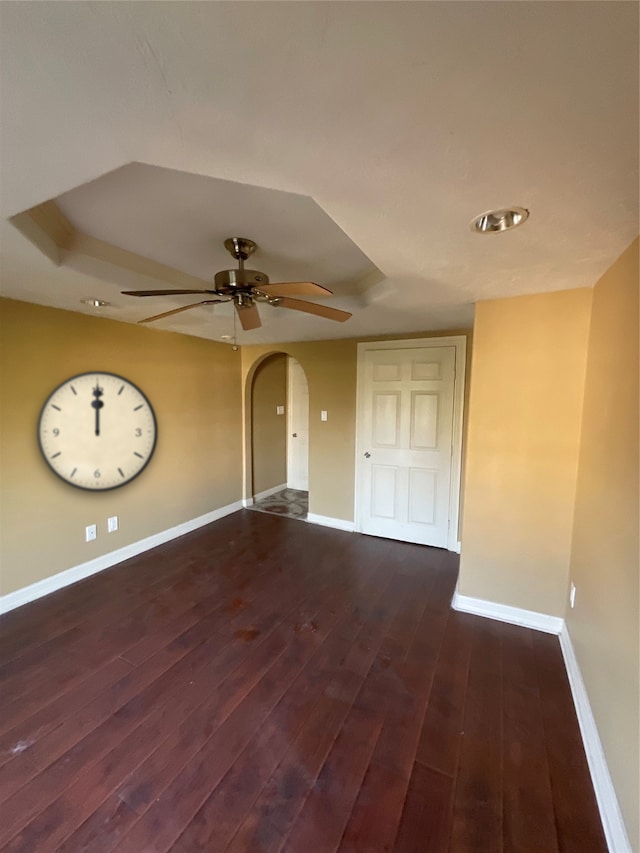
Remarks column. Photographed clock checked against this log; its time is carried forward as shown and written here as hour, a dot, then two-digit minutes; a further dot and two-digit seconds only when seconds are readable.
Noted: 12.00
